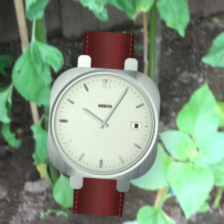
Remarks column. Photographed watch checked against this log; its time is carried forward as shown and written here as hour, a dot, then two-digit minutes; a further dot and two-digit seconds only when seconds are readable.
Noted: 10.05
